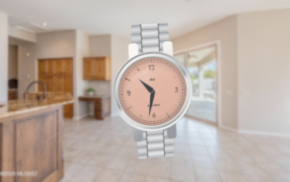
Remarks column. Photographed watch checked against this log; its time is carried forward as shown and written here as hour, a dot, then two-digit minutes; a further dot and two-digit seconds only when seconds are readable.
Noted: 10.32
